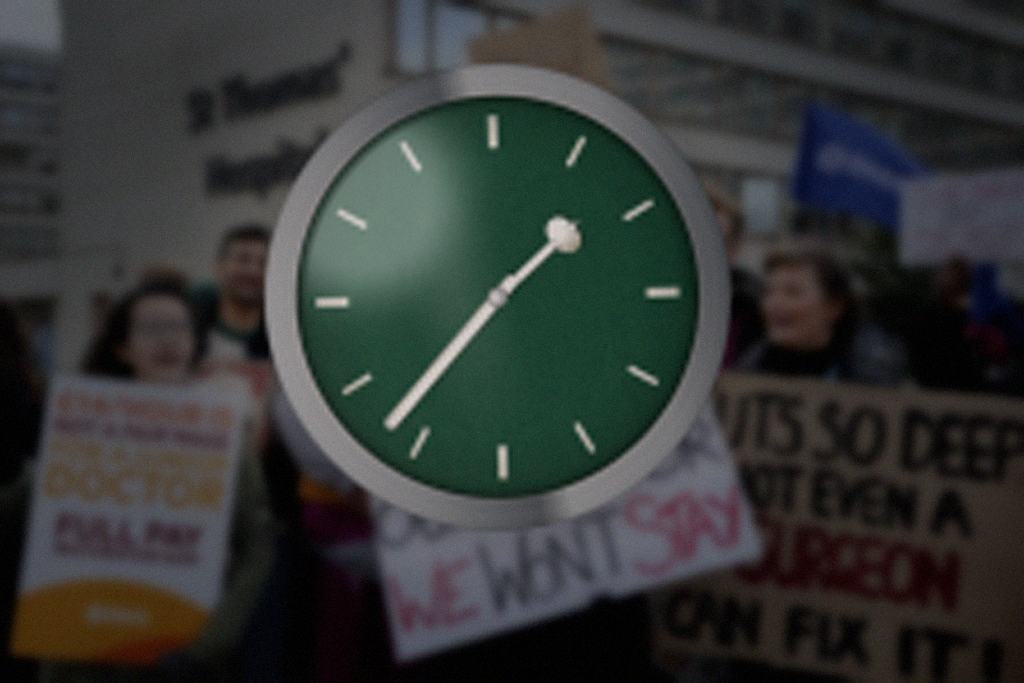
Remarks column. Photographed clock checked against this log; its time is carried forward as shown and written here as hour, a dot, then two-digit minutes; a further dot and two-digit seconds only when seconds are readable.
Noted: 1.37
